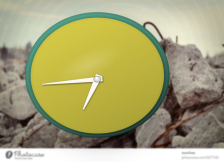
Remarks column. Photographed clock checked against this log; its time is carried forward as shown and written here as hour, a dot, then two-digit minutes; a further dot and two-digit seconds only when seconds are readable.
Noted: 6.44
